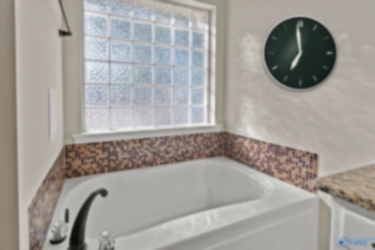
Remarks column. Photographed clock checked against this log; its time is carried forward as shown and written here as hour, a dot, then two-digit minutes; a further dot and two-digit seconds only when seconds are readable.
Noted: 6.59
